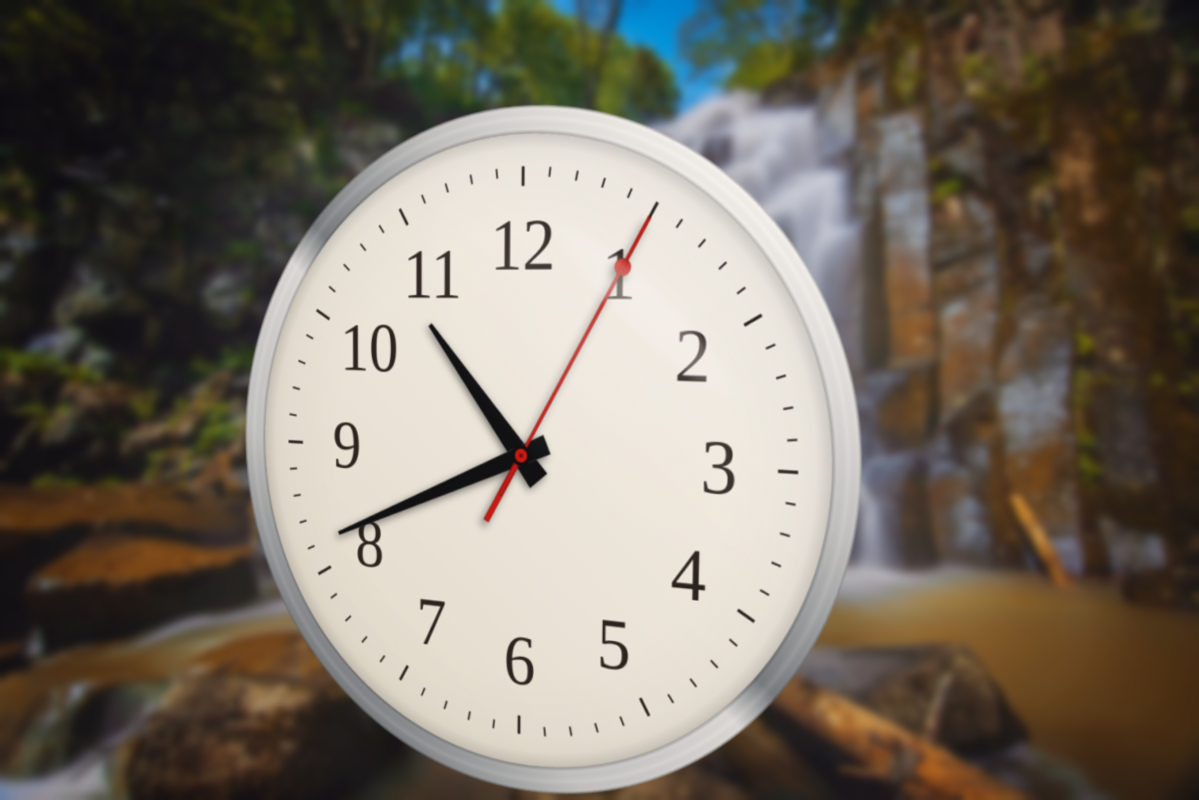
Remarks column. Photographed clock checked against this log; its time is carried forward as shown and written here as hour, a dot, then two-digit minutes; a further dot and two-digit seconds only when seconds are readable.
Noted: 10.41.05
